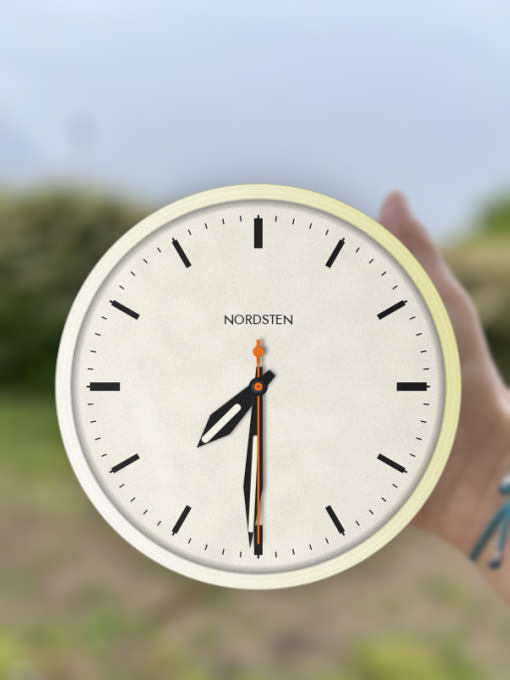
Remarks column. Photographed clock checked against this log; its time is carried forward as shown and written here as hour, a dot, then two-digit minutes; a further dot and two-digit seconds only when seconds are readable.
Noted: 7.30.30
